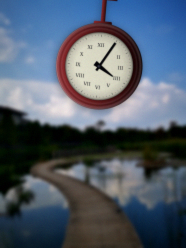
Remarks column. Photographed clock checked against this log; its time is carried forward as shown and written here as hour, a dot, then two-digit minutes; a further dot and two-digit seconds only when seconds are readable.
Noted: 4.05
